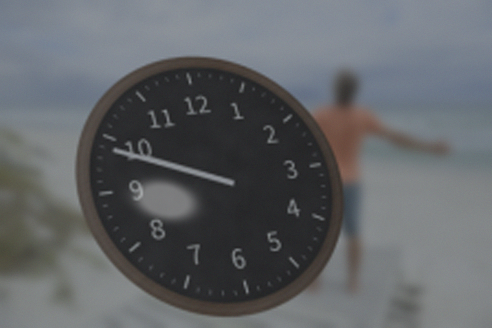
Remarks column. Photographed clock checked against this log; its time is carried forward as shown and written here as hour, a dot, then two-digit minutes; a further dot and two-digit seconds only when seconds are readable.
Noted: 9.49
